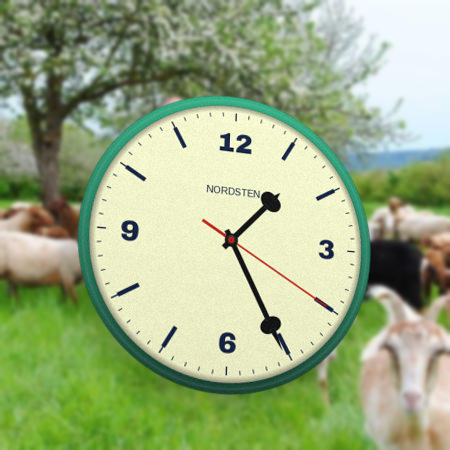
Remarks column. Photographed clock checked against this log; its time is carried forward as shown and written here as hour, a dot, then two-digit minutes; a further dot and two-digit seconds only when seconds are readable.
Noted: 1.25.20
